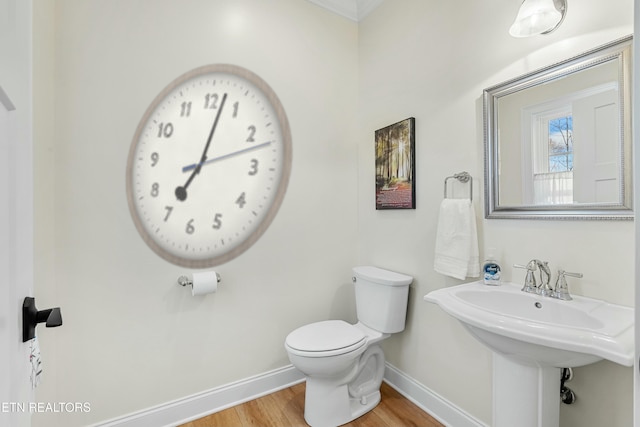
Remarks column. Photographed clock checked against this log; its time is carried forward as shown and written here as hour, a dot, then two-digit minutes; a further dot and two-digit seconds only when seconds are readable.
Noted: 7.02.12
